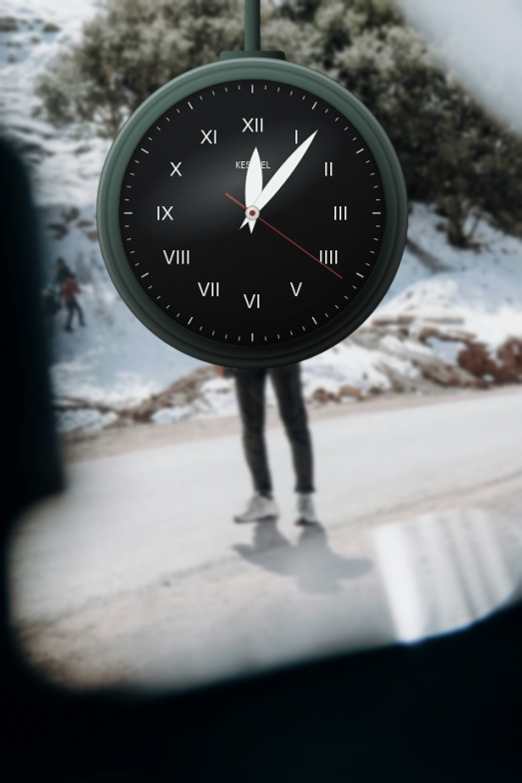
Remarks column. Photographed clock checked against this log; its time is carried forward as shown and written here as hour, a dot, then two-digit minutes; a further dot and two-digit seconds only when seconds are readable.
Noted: 12.06.21
